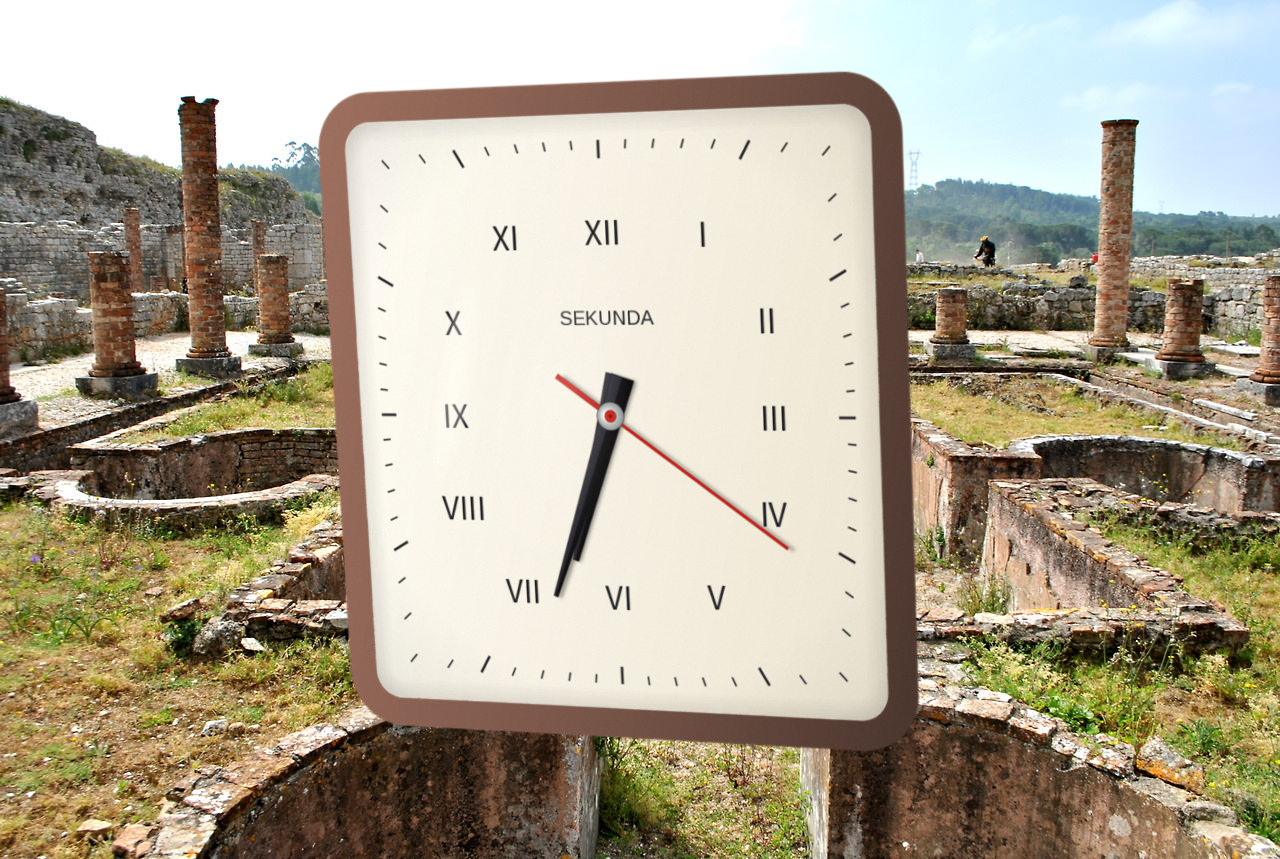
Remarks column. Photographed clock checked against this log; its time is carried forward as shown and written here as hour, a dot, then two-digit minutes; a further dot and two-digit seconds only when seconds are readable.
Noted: 6.33.21
